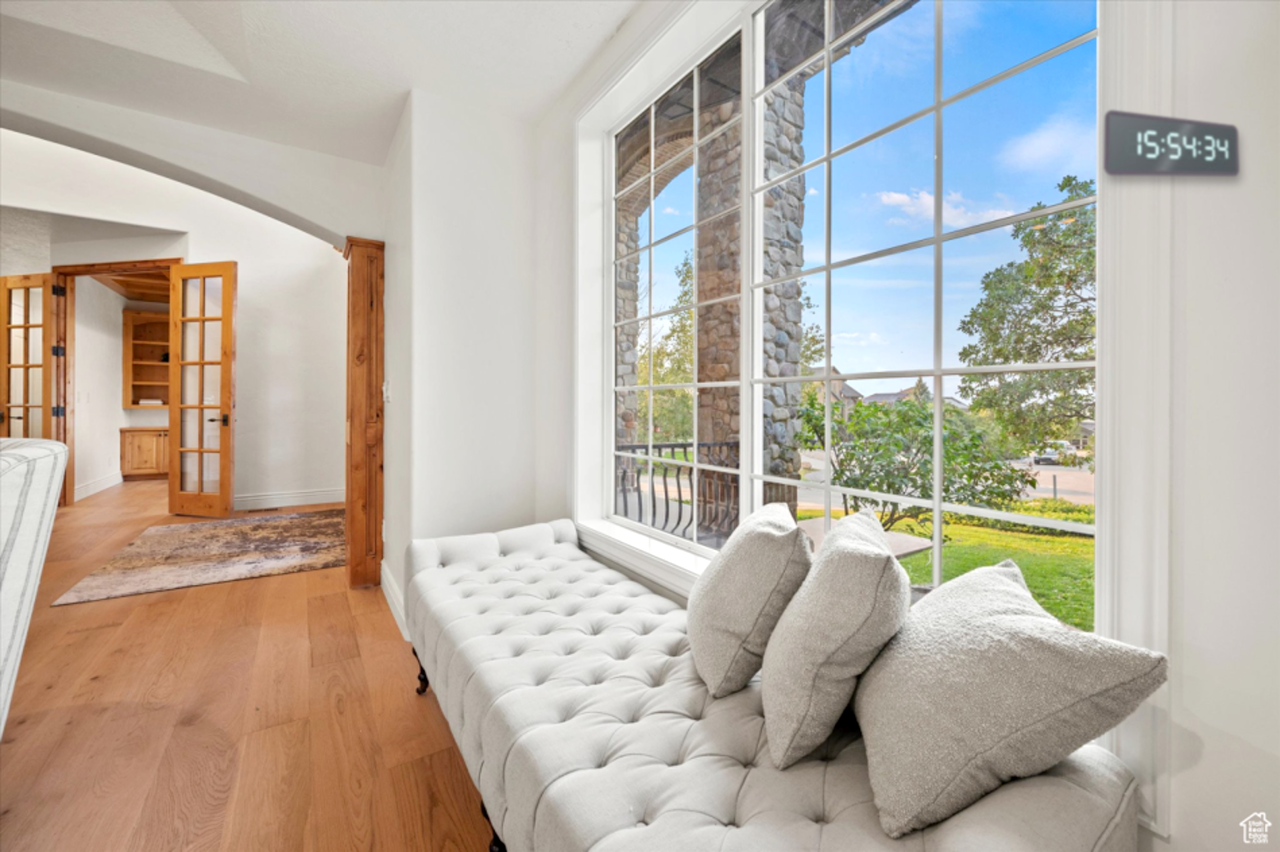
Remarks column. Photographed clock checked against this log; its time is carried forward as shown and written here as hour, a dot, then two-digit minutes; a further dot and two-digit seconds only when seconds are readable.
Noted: 15.54.34
